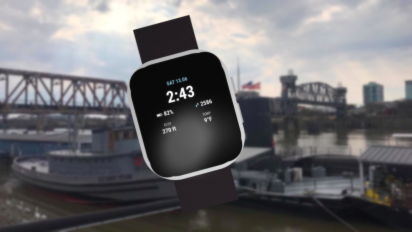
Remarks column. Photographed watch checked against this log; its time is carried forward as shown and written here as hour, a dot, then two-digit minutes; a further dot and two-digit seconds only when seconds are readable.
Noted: 2.43
